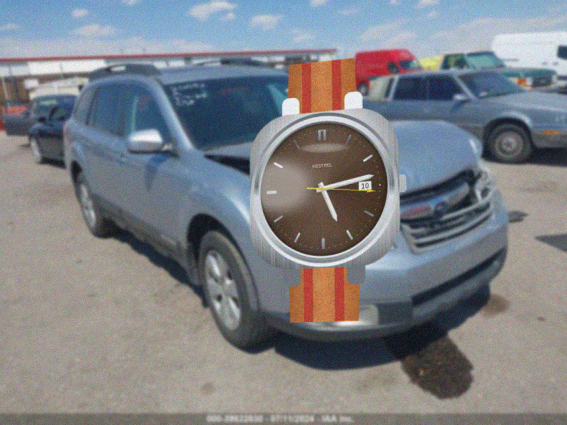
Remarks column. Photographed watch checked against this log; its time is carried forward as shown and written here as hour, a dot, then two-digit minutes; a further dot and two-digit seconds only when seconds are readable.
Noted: 5.13.16
